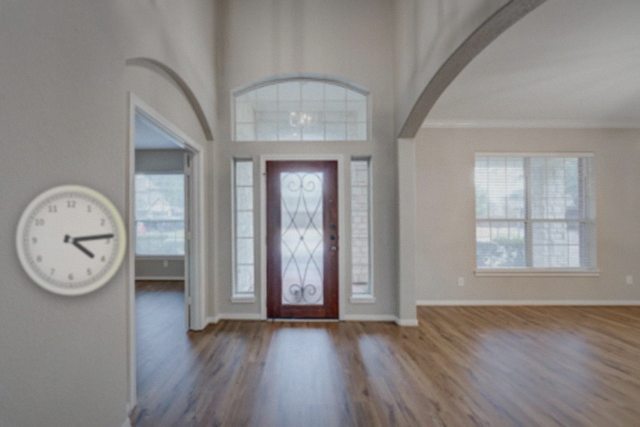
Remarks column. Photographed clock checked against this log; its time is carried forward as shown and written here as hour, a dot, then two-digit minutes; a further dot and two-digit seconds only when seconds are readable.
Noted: 4.14
